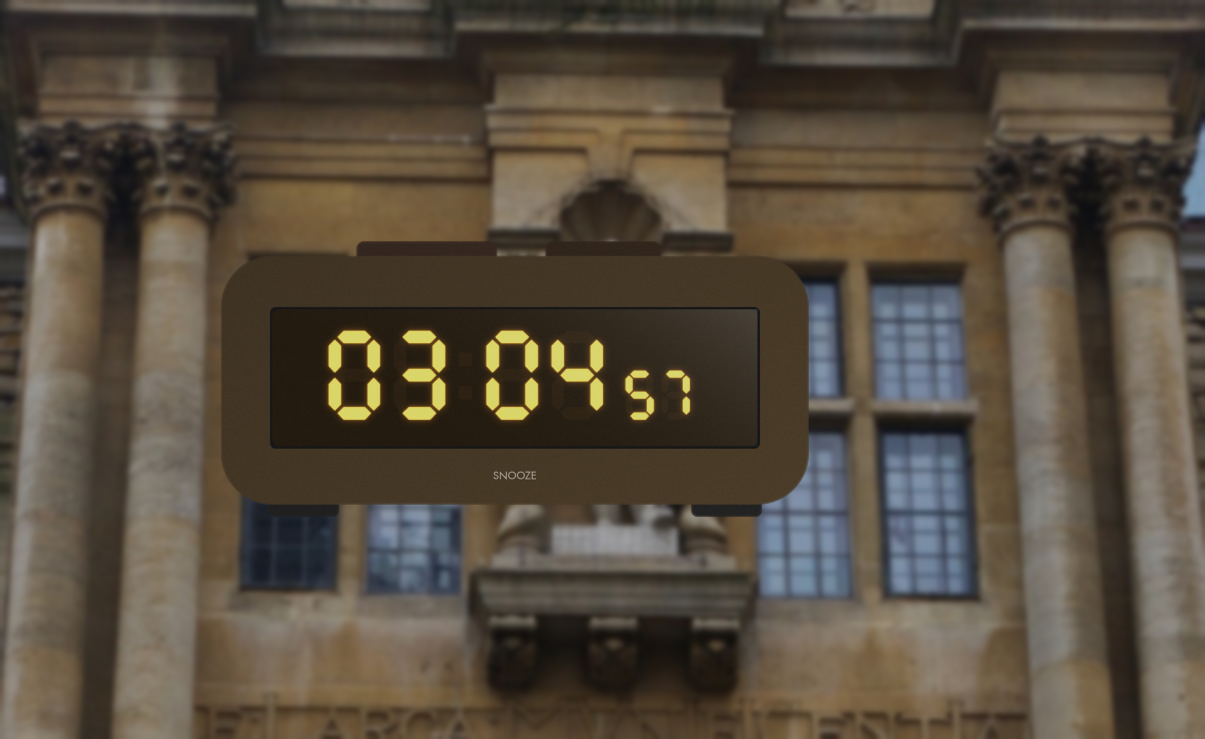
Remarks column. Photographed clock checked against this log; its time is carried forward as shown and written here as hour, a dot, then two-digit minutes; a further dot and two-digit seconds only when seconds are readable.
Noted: 3.04.57
